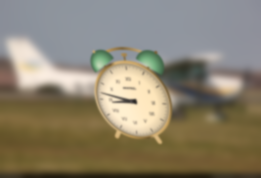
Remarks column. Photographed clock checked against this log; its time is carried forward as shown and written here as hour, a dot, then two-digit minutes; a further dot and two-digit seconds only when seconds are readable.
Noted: 8.47
